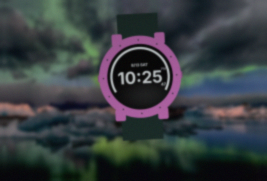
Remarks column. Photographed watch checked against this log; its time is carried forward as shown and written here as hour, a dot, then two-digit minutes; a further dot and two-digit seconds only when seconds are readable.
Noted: 10.25
